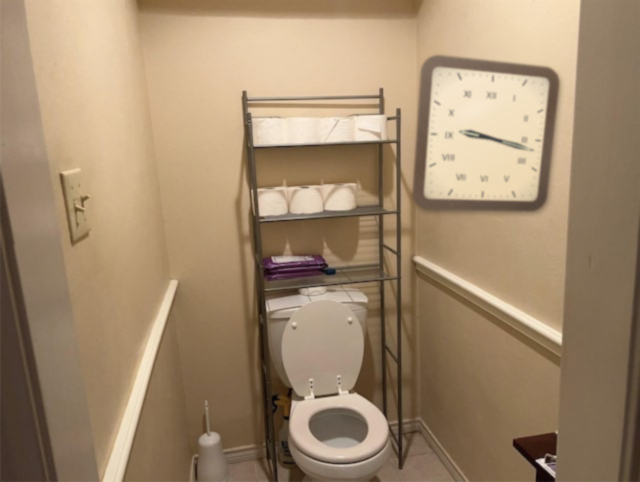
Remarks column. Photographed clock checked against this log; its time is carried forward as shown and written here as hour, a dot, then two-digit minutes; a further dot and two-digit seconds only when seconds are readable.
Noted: 9.17
